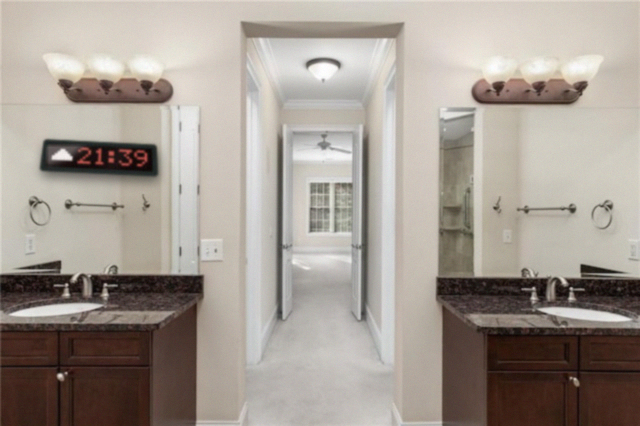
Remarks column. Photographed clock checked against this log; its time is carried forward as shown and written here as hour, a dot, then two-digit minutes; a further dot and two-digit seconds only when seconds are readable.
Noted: 21.39
